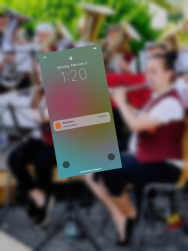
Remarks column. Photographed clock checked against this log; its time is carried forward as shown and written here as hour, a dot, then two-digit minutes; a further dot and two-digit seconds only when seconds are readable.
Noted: 1.20
